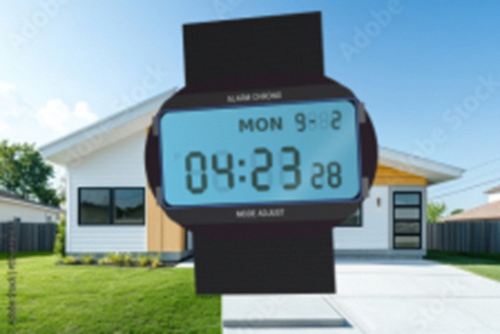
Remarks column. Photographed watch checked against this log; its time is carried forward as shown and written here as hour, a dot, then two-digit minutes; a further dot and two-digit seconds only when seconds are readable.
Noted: 4.23.28
